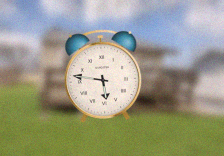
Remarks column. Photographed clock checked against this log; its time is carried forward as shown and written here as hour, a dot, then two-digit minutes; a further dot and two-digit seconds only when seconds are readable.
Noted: 5.47
